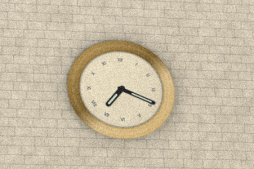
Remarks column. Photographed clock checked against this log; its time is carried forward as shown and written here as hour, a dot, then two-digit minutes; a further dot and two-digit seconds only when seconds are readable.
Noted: 7.19
